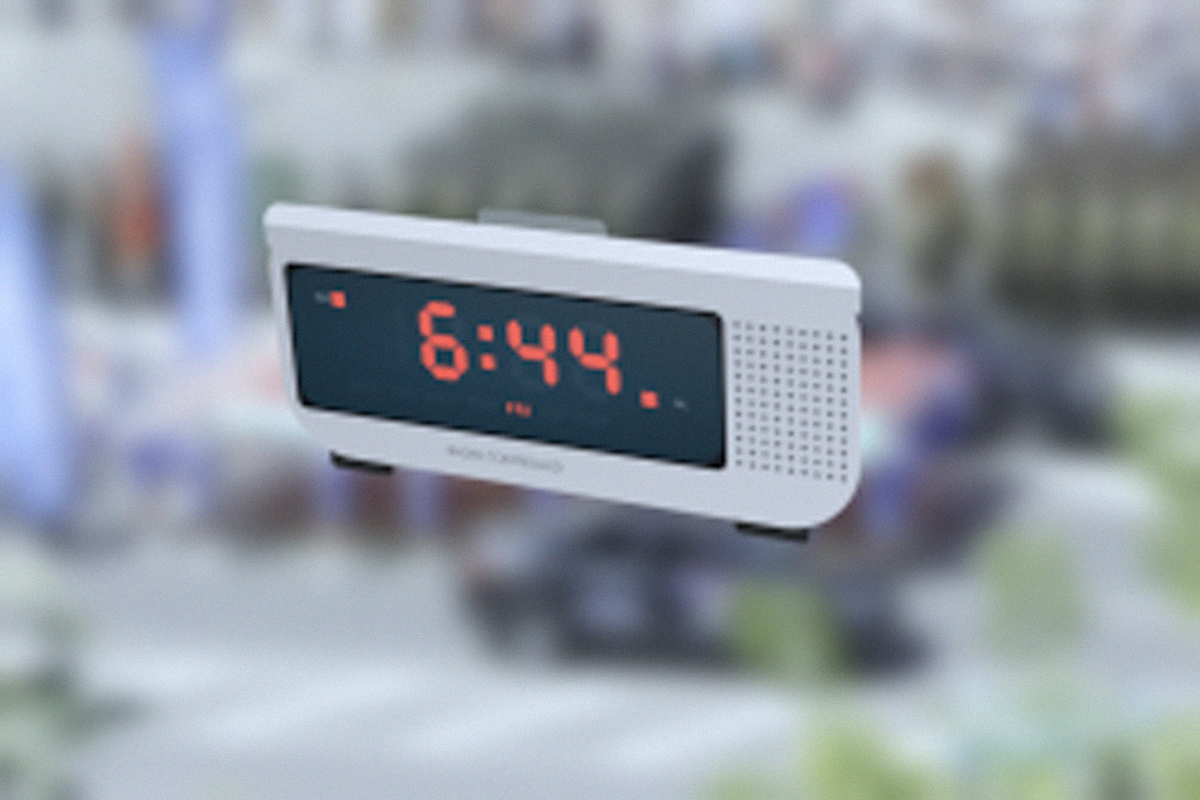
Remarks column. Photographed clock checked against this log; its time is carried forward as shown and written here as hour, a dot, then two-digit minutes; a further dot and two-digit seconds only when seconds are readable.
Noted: 6.44
